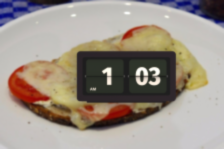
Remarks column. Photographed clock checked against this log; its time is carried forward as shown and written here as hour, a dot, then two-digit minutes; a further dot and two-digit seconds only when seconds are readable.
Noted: 1.03
